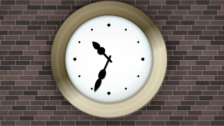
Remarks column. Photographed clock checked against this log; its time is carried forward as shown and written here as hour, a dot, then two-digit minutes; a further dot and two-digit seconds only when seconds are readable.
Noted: 10.34
